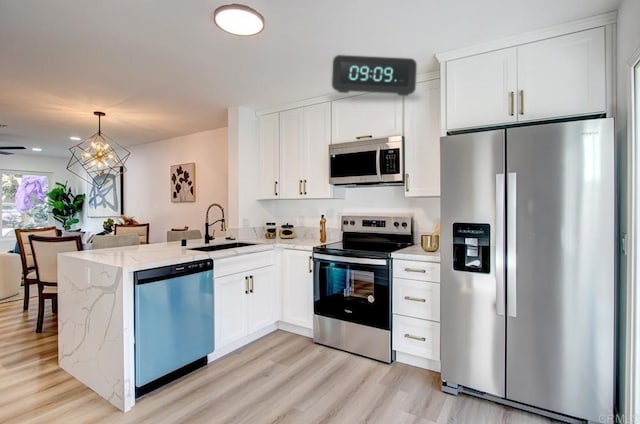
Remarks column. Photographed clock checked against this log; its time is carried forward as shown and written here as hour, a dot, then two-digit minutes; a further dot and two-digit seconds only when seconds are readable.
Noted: 9.09
